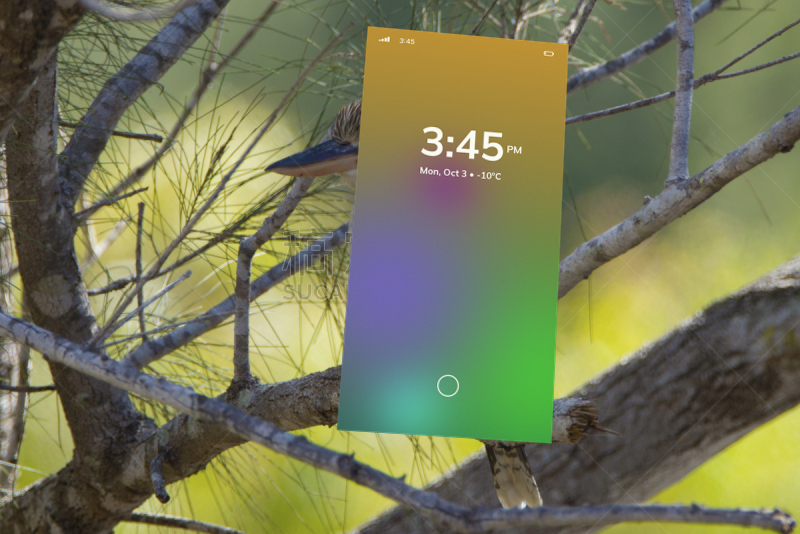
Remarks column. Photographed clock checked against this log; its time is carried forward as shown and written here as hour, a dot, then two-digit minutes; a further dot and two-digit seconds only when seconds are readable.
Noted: 3.45
